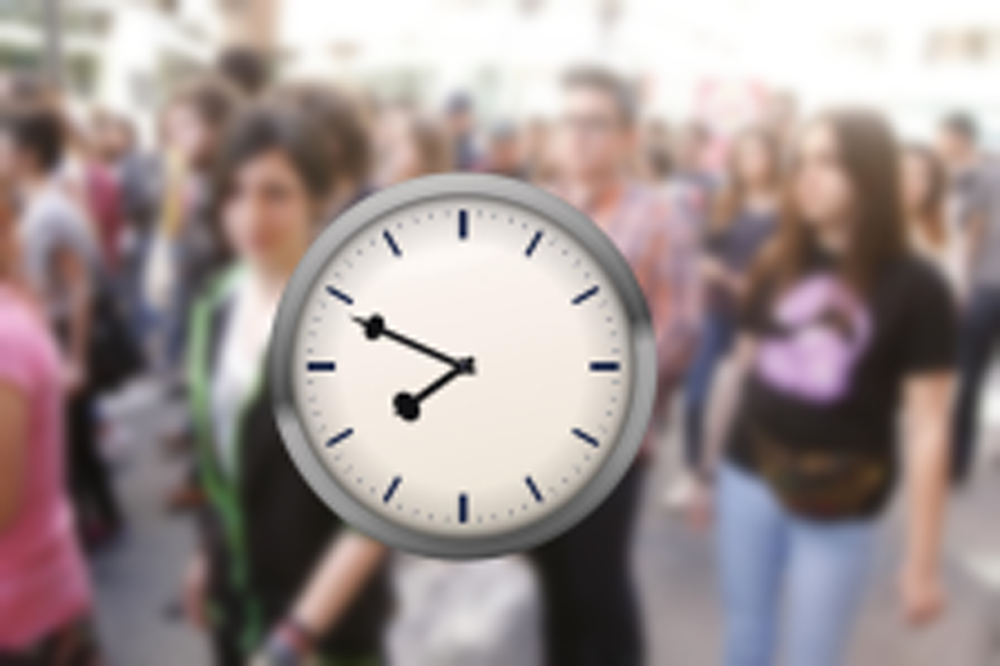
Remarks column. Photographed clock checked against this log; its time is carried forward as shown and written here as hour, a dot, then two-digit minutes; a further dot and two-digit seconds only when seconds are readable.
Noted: 7.49
